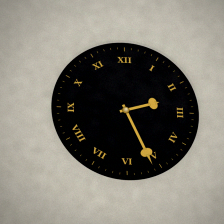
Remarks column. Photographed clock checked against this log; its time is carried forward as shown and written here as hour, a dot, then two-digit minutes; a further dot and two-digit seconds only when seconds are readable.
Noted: 2.26
